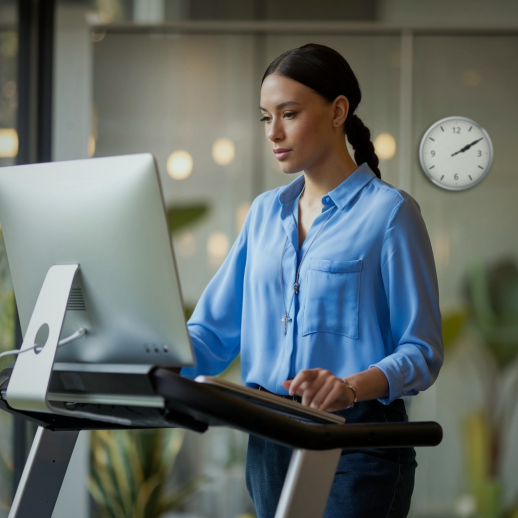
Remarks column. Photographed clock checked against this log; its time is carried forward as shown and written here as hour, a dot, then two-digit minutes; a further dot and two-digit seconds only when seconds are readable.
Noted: 2.10
